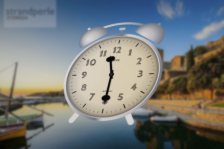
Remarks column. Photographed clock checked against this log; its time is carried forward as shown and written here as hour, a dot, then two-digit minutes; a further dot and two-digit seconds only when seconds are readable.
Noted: 11.30
